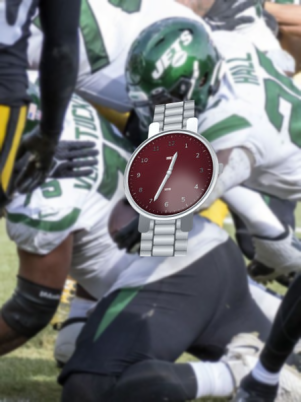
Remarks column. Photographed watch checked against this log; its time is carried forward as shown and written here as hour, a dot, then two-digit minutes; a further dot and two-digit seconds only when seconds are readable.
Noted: 12.34
